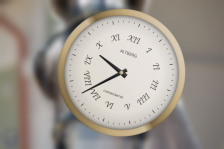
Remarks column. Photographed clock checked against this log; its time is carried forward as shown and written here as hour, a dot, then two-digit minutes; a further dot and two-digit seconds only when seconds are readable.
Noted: 9.37
